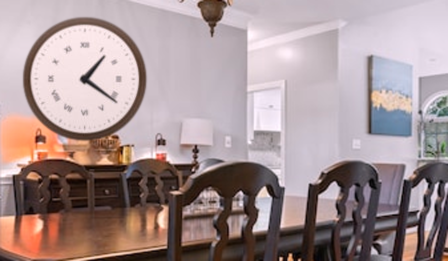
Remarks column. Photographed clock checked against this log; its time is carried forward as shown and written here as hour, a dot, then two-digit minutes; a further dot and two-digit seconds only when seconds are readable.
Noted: 1.21
